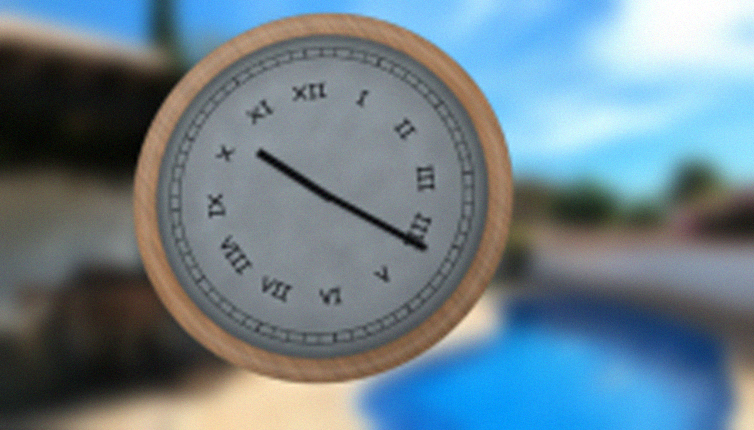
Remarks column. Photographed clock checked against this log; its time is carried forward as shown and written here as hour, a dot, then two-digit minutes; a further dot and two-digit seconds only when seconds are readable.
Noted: 10.21
